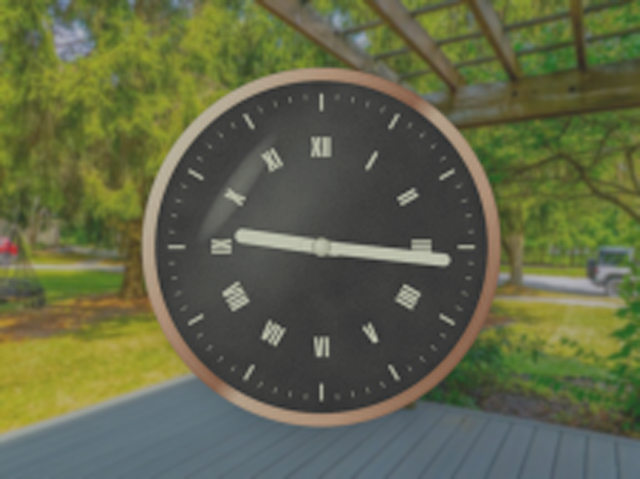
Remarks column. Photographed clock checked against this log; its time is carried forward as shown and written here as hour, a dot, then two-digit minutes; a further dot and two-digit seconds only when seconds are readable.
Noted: 9.16
